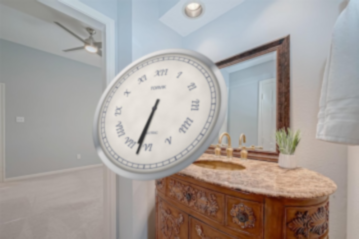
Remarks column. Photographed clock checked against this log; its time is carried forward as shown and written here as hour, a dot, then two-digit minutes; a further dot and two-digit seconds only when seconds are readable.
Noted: 6.32
